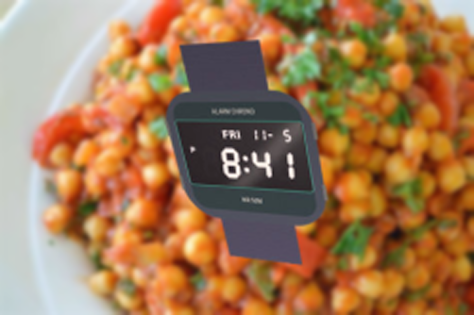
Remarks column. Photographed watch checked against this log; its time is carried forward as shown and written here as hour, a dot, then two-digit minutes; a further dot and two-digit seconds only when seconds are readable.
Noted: 8.41
